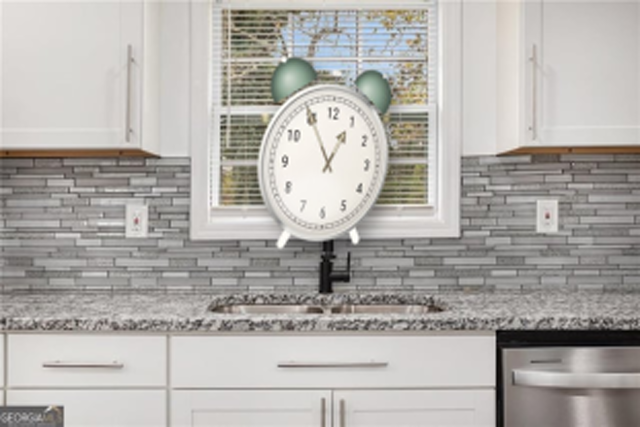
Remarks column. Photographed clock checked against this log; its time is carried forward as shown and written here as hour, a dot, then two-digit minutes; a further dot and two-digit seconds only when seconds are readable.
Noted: 12.55
